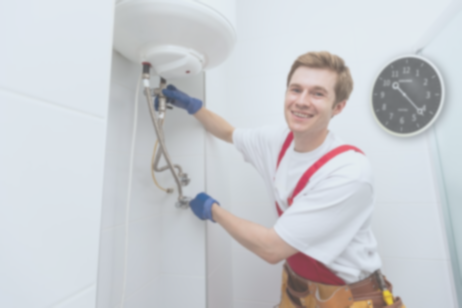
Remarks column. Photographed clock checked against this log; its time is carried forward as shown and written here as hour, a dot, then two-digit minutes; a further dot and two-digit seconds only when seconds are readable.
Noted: 10.22
